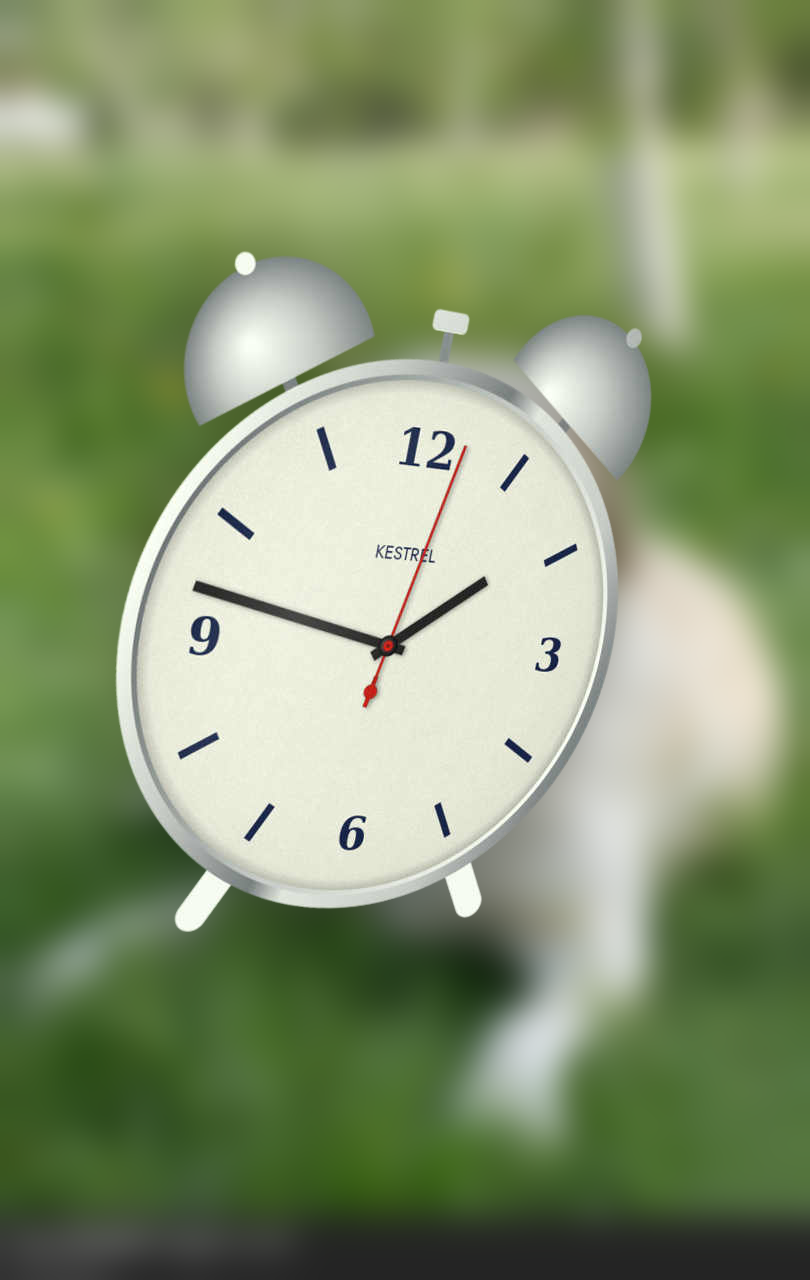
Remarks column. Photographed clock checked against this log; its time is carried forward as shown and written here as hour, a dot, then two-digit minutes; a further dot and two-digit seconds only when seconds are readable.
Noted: 1.47.02
